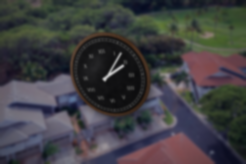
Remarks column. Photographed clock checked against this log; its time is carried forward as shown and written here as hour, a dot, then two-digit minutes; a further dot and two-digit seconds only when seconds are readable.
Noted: 2.07
